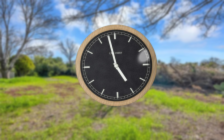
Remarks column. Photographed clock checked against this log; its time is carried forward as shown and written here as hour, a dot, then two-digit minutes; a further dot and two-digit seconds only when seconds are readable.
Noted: 4.58
